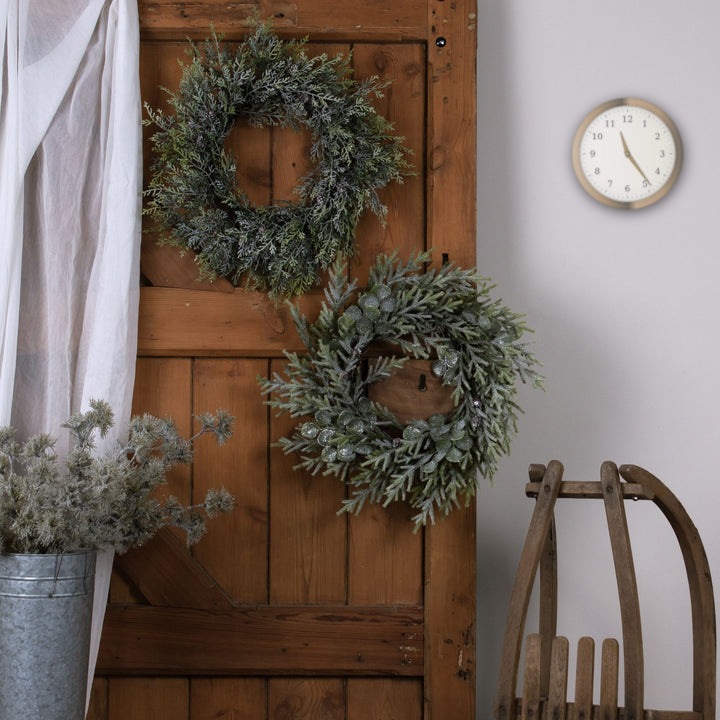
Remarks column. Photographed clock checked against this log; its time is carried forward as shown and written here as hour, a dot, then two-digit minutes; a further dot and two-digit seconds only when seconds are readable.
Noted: 11.24
